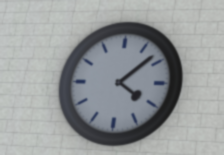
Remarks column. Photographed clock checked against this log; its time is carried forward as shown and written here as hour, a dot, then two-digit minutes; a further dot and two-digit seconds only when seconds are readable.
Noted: 4.08
